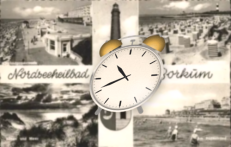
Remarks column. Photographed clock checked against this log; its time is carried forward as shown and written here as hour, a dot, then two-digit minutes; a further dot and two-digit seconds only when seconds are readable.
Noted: 10.41
